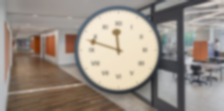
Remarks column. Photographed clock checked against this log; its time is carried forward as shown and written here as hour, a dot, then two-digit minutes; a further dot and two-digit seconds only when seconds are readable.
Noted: 11.48
